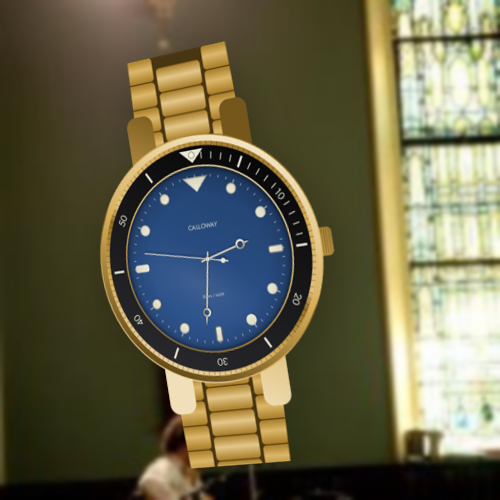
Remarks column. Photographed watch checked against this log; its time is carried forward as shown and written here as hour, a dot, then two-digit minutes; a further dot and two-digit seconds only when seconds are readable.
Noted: 2.31.47
